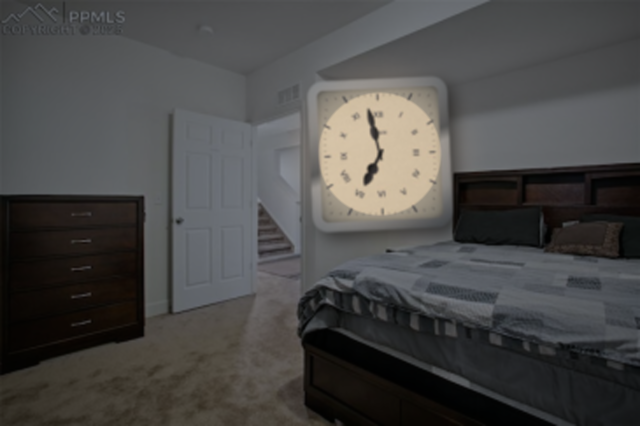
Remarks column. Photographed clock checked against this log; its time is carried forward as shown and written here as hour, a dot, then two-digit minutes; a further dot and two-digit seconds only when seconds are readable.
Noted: 6.58
